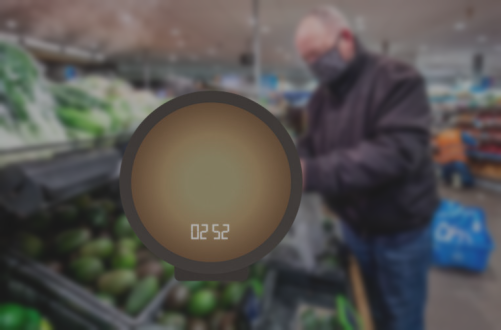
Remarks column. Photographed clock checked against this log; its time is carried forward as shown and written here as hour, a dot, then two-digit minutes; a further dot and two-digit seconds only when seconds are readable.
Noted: 2.52
